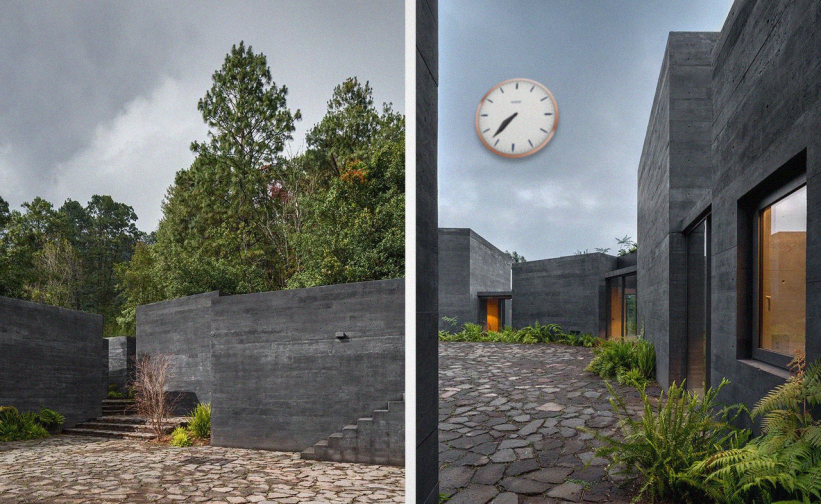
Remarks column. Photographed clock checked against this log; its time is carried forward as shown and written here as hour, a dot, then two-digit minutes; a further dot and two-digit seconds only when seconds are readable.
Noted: 7.37
